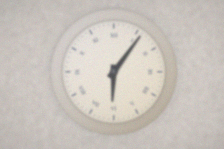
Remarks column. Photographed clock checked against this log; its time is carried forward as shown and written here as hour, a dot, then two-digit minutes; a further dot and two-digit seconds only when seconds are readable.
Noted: 6.06
